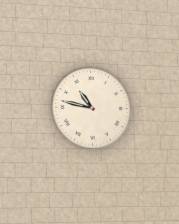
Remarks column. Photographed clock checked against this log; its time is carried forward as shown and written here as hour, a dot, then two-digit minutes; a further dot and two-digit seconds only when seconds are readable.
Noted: 10.47
